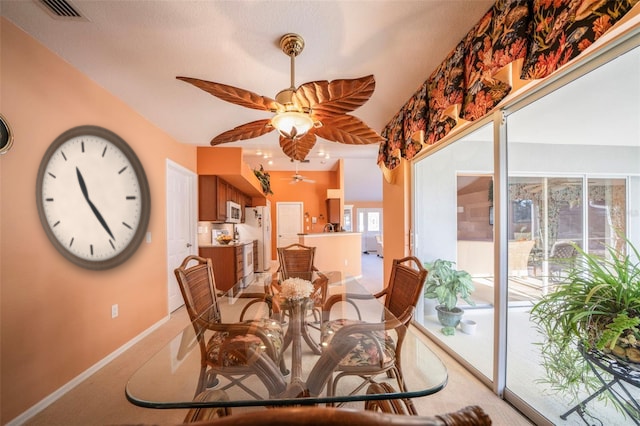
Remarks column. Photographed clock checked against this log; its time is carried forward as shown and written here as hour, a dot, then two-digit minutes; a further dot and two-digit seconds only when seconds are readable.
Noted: 11.24
